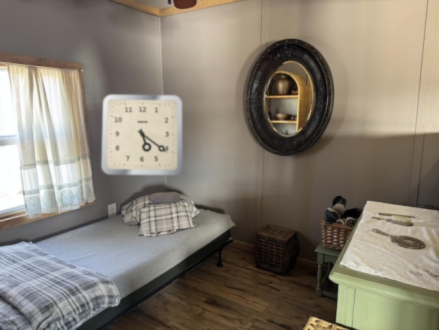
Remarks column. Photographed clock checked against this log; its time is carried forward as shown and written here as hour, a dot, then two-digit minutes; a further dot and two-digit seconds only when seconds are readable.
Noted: 5.21
